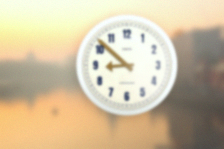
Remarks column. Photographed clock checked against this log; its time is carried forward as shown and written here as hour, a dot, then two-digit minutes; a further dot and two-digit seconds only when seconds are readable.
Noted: 8.52
